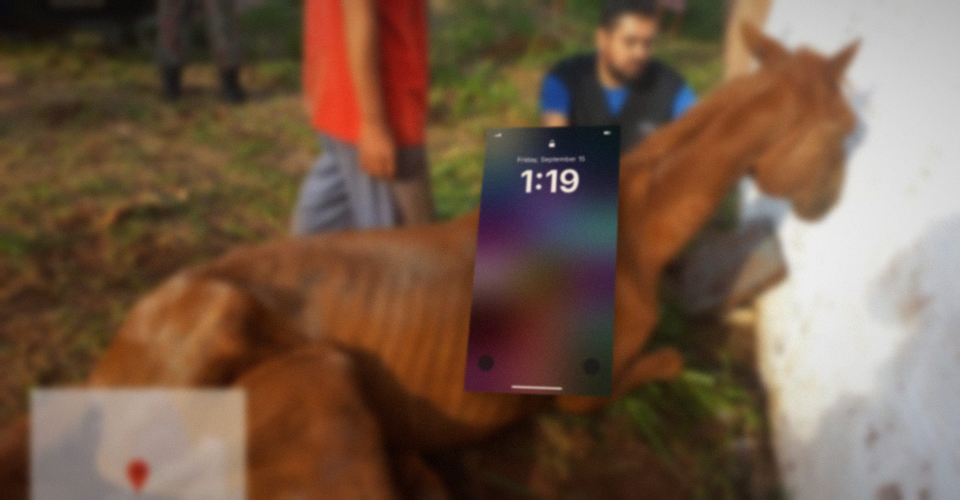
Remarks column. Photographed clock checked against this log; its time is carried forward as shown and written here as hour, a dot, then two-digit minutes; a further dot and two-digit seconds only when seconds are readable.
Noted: 1.19
